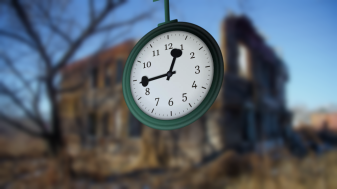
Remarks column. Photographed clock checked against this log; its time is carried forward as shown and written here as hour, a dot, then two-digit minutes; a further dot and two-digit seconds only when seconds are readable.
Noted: 12.44
